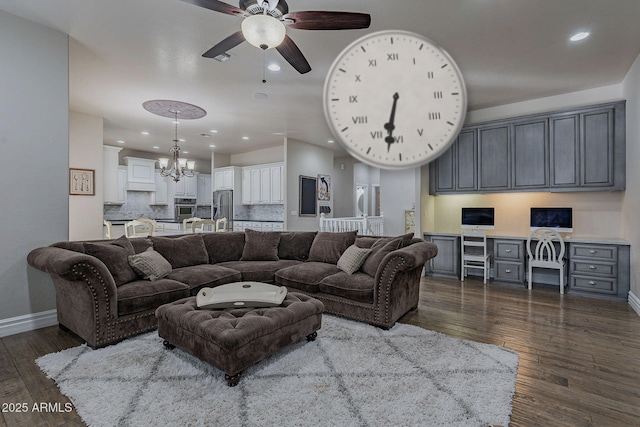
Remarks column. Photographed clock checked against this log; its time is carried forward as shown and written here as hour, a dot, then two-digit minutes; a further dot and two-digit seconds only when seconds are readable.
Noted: 6.32
